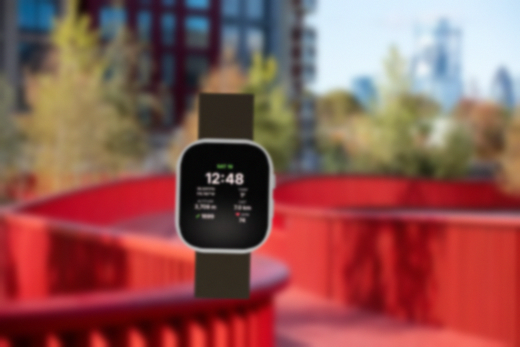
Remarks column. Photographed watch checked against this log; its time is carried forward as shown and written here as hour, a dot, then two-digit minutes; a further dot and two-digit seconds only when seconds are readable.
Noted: 12.48
